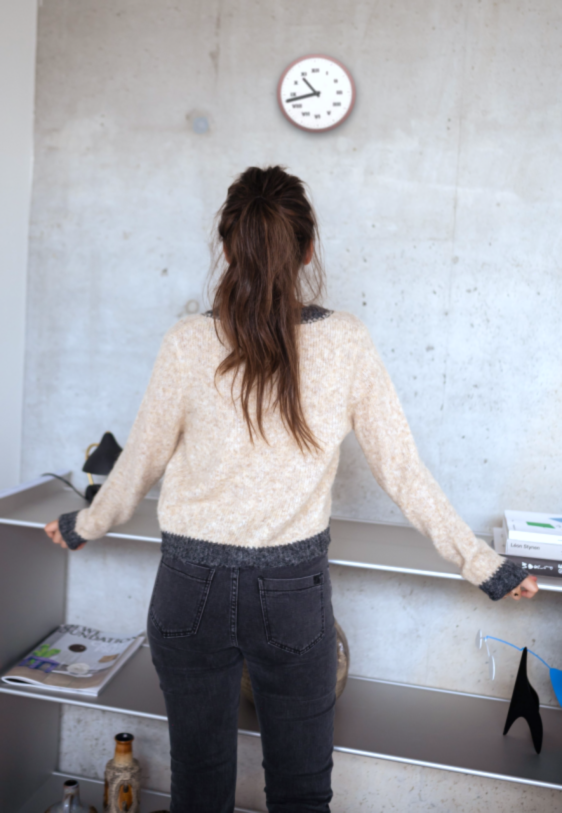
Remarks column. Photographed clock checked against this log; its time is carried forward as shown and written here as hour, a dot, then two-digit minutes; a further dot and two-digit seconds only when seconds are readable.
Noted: 10.43
